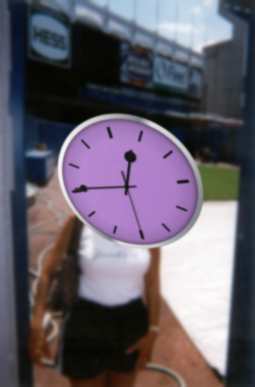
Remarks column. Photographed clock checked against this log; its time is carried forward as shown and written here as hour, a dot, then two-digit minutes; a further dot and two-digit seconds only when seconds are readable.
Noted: 12.45.30
